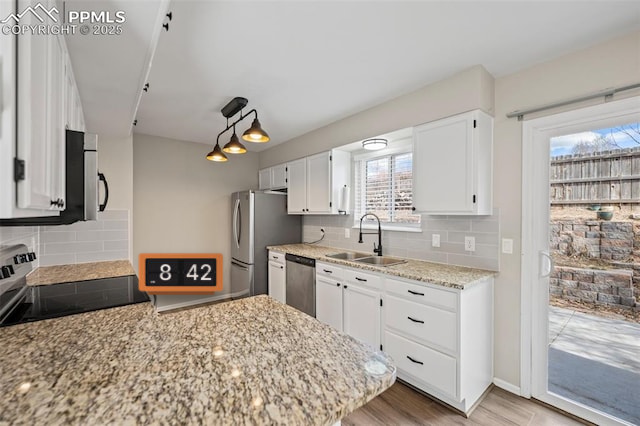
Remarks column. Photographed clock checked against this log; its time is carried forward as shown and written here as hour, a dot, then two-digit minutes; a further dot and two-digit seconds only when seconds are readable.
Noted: 8.42
